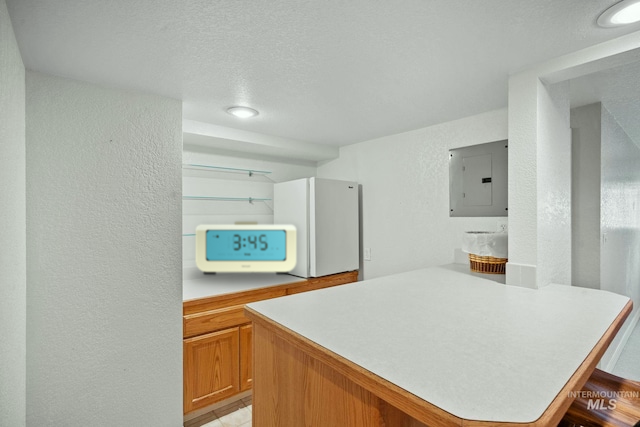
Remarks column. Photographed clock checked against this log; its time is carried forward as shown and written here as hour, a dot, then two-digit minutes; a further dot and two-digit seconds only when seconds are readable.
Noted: 3.45
